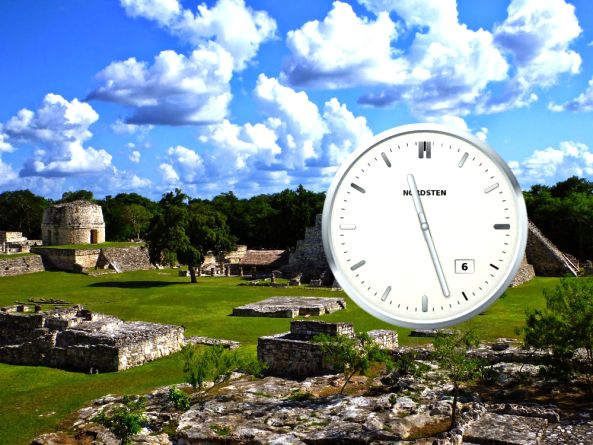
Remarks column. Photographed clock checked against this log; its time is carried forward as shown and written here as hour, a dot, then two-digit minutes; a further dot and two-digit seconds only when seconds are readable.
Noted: 11.27
